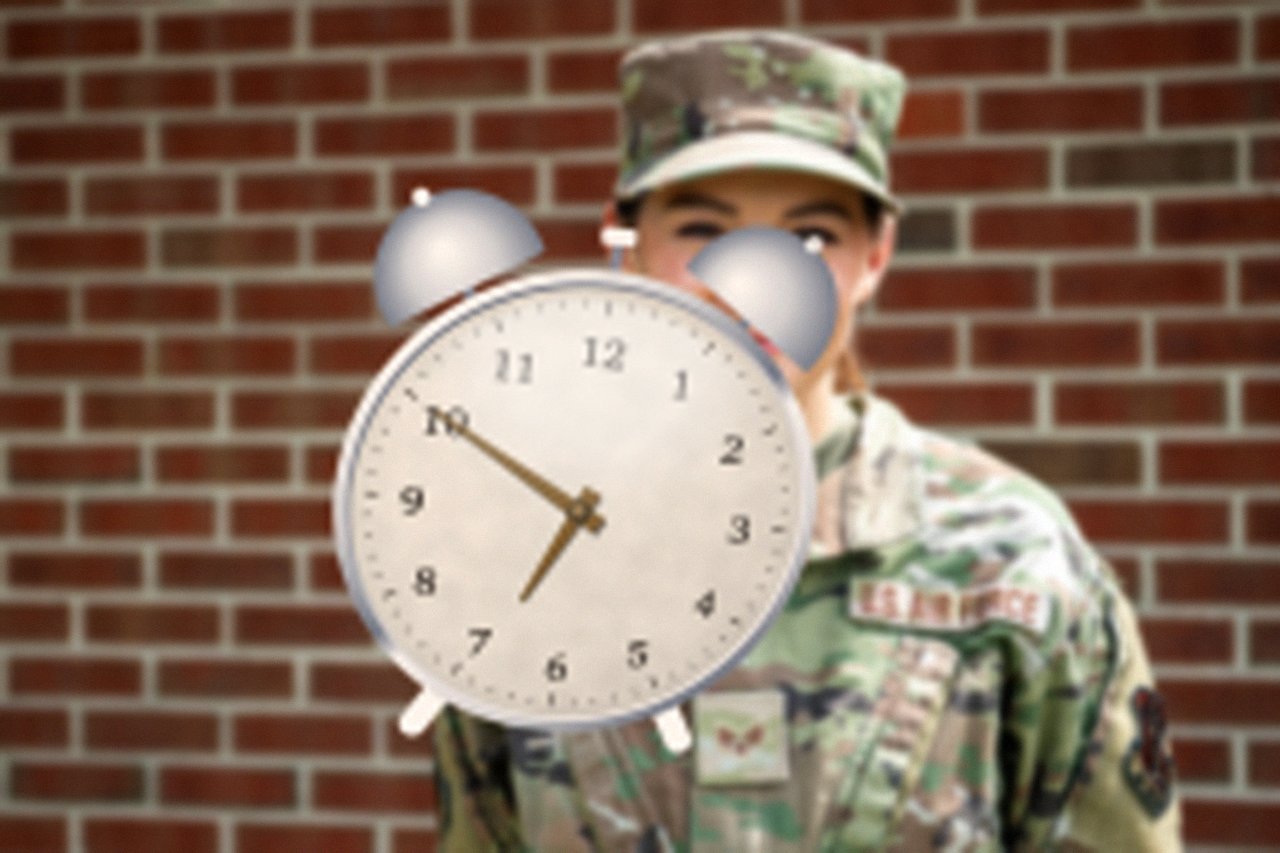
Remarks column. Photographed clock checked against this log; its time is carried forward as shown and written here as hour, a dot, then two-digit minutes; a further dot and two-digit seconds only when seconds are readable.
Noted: 6.50
